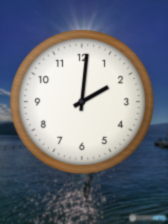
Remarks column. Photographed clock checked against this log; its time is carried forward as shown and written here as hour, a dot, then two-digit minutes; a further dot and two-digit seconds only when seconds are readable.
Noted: 2.01
